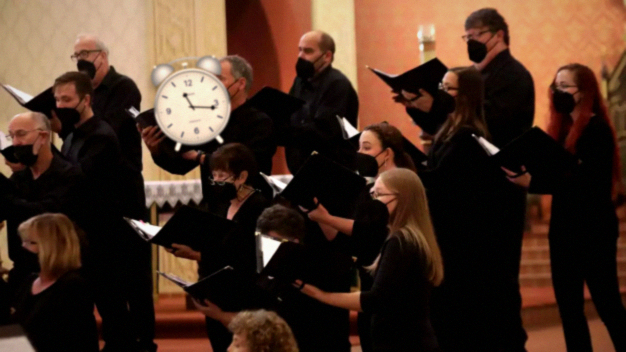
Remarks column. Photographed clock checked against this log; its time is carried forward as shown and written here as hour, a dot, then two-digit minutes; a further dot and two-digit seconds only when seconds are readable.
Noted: 11.17
